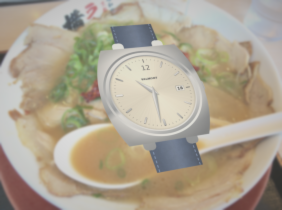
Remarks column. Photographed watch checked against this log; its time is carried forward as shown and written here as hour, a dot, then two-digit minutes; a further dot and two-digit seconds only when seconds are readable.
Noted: 10.31
